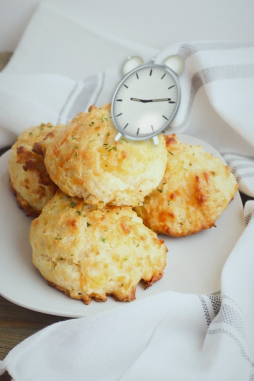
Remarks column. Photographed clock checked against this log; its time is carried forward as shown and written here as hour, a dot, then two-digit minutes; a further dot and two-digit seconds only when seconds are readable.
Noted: 9.14
